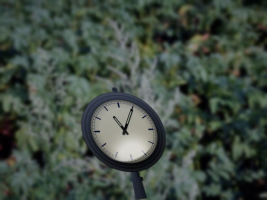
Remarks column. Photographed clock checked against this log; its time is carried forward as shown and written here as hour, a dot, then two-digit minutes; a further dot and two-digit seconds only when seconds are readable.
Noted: 11.05
